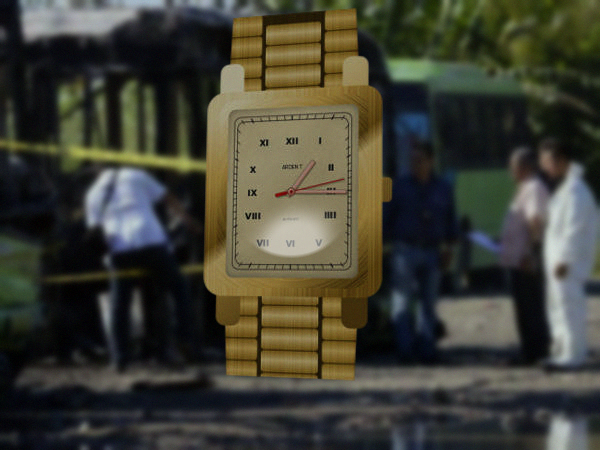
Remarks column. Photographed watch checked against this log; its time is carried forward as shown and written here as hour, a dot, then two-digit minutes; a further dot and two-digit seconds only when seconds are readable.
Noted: 1.15.13
